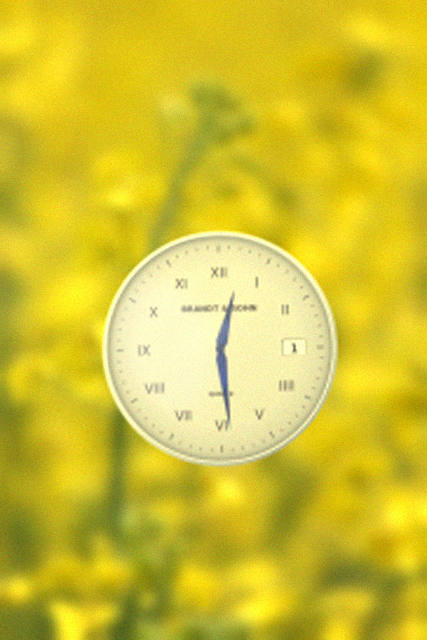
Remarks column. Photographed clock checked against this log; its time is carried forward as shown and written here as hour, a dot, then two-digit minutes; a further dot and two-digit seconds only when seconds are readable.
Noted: 12.29
